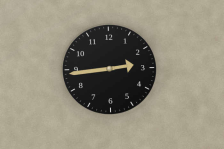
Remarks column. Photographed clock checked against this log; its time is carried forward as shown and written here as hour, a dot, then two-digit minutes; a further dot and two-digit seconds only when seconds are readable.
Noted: 2.44
